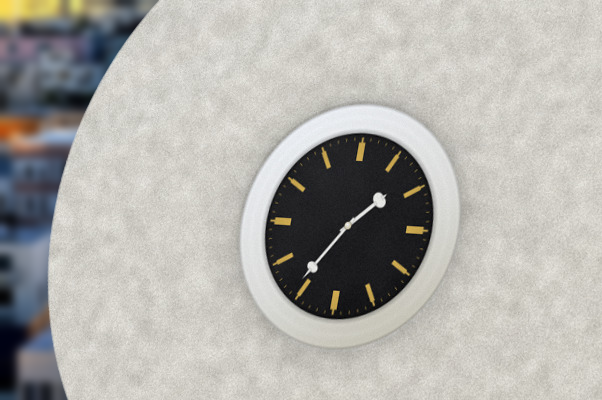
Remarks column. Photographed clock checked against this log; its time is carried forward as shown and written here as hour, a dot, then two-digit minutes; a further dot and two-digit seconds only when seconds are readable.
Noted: 1.36
